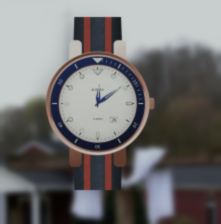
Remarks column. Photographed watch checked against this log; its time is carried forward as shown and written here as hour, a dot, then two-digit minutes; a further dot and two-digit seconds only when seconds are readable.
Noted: 12.09
